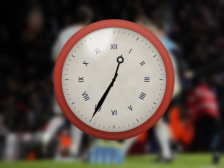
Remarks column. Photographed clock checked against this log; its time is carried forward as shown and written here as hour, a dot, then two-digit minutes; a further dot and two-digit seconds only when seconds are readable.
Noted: 12.35
